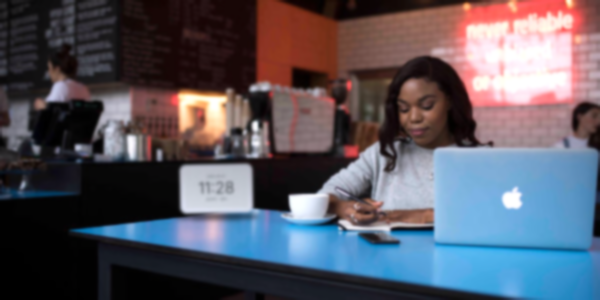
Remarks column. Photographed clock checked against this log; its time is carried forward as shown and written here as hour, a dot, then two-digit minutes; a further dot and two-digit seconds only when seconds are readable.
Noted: 11.28
